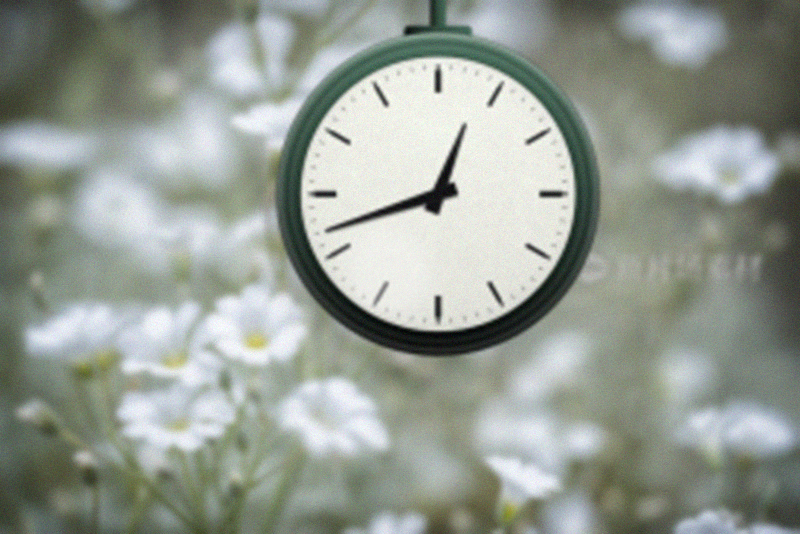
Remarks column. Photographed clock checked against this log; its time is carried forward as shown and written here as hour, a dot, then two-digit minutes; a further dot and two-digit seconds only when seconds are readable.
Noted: 12.42
